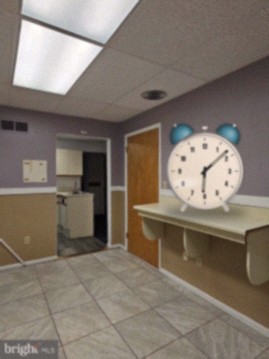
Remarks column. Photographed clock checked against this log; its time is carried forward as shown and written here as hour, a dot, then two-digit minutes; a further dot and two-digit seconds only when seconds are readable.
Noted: 6.08
